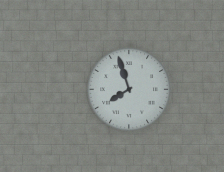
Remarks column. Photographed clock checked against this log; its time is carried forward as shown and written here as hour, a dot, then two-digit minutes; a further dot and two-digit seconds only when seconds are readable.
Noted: 7.57
